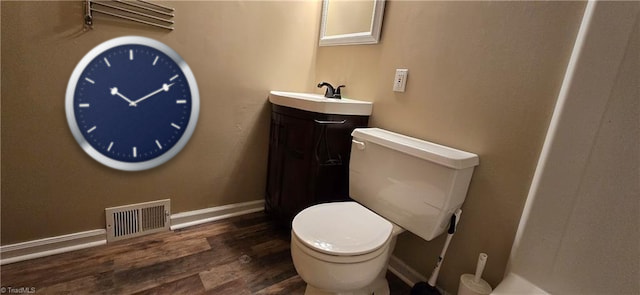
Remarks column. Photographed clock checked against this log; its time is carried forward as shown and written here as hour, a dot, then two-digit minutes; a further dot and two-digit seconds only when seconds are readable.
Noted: 10.11
